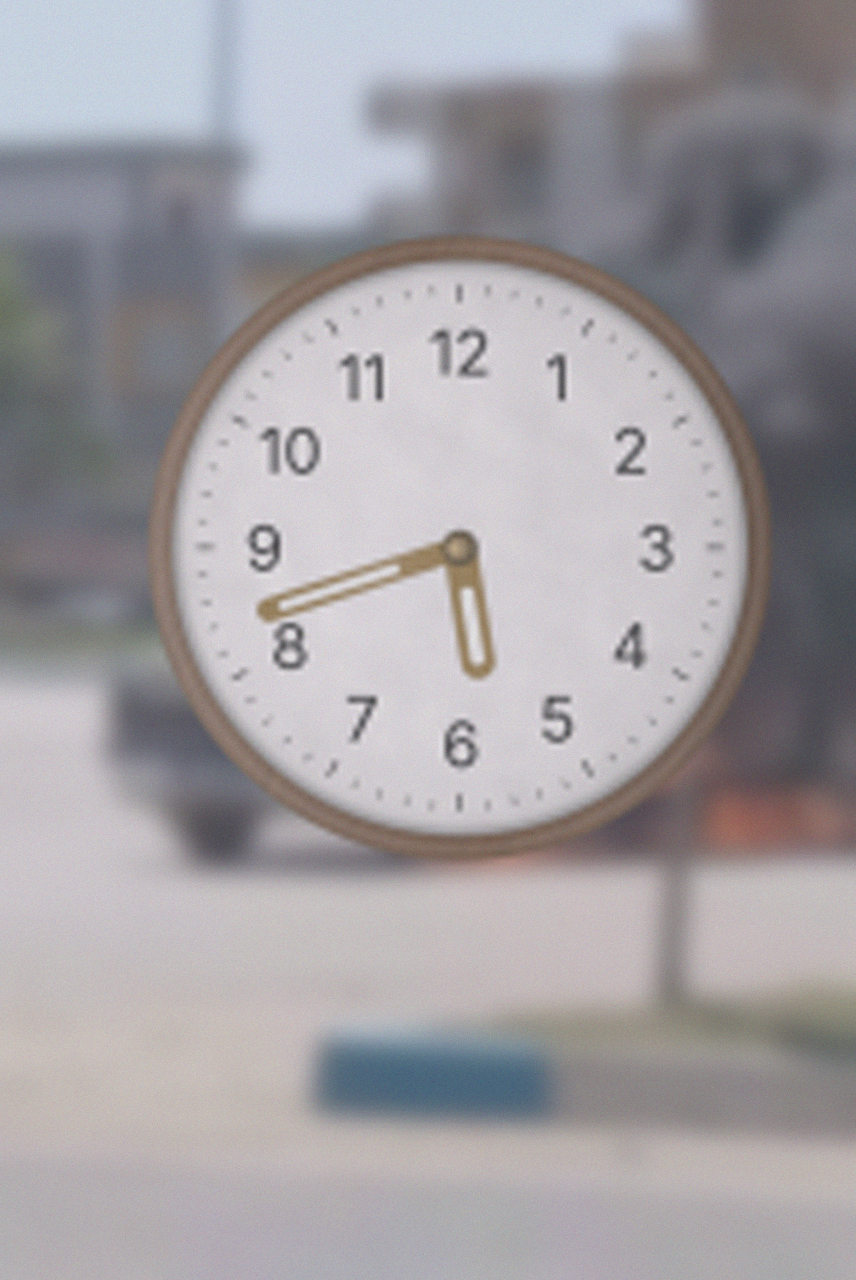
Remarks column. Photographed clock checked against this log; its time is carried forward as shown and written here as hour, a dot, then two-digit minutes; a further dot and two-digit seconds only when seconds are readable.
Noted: 5.42
